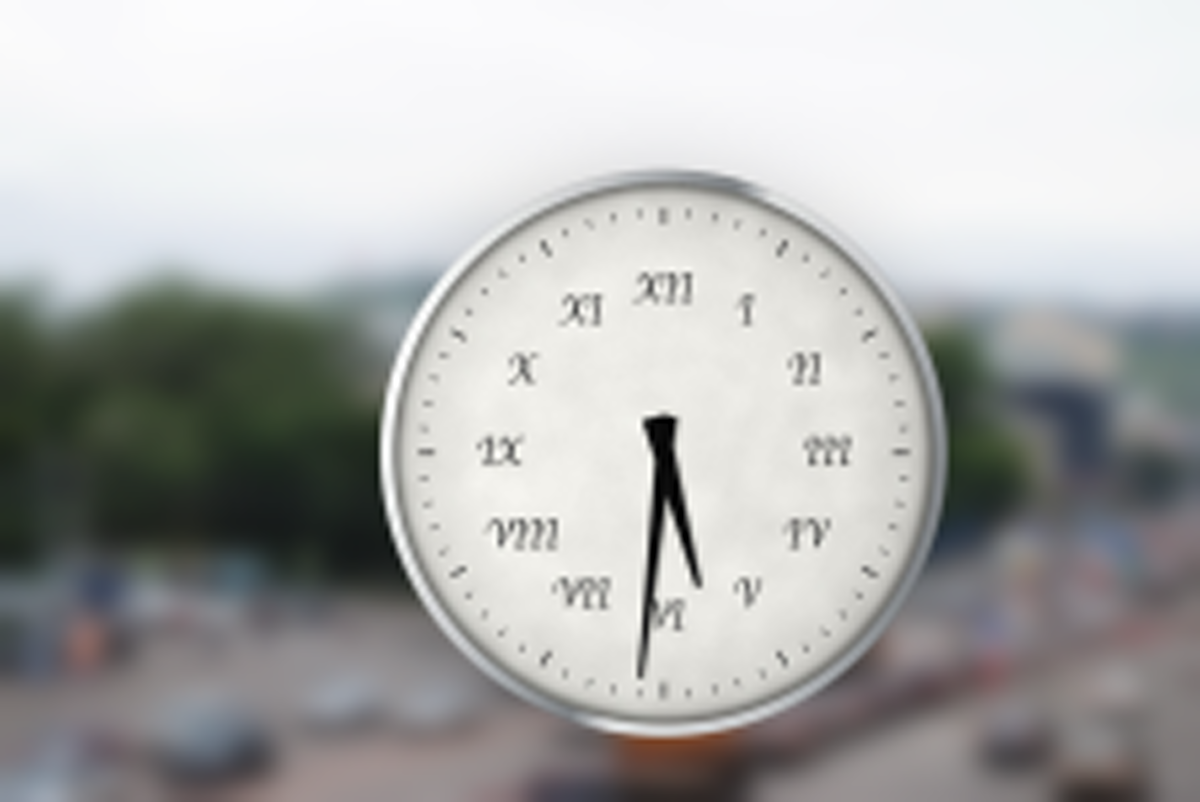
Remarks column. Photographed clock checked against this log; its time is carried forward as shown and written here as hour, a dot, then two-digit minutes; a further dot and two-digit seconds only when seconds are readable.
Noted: 5.31
